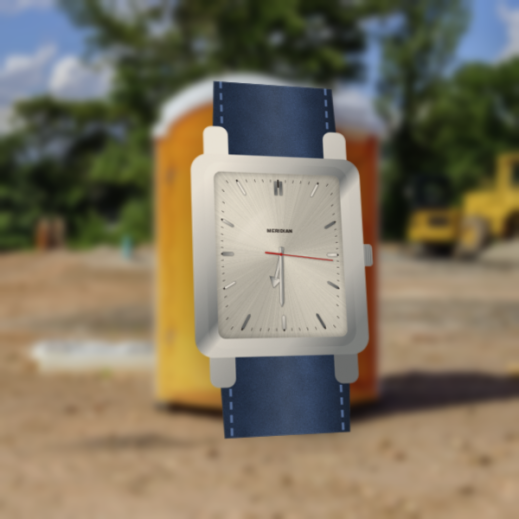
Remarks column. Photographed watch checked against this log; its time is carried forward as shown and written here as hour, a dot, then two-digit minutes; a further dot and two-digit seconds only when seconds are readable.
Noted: 6.30.16
